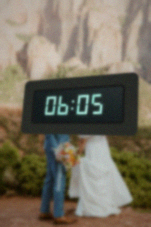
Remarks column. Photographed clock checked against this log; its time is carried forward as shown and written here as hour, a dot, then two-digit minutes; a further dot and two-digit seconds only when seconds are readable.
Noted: 6.05
